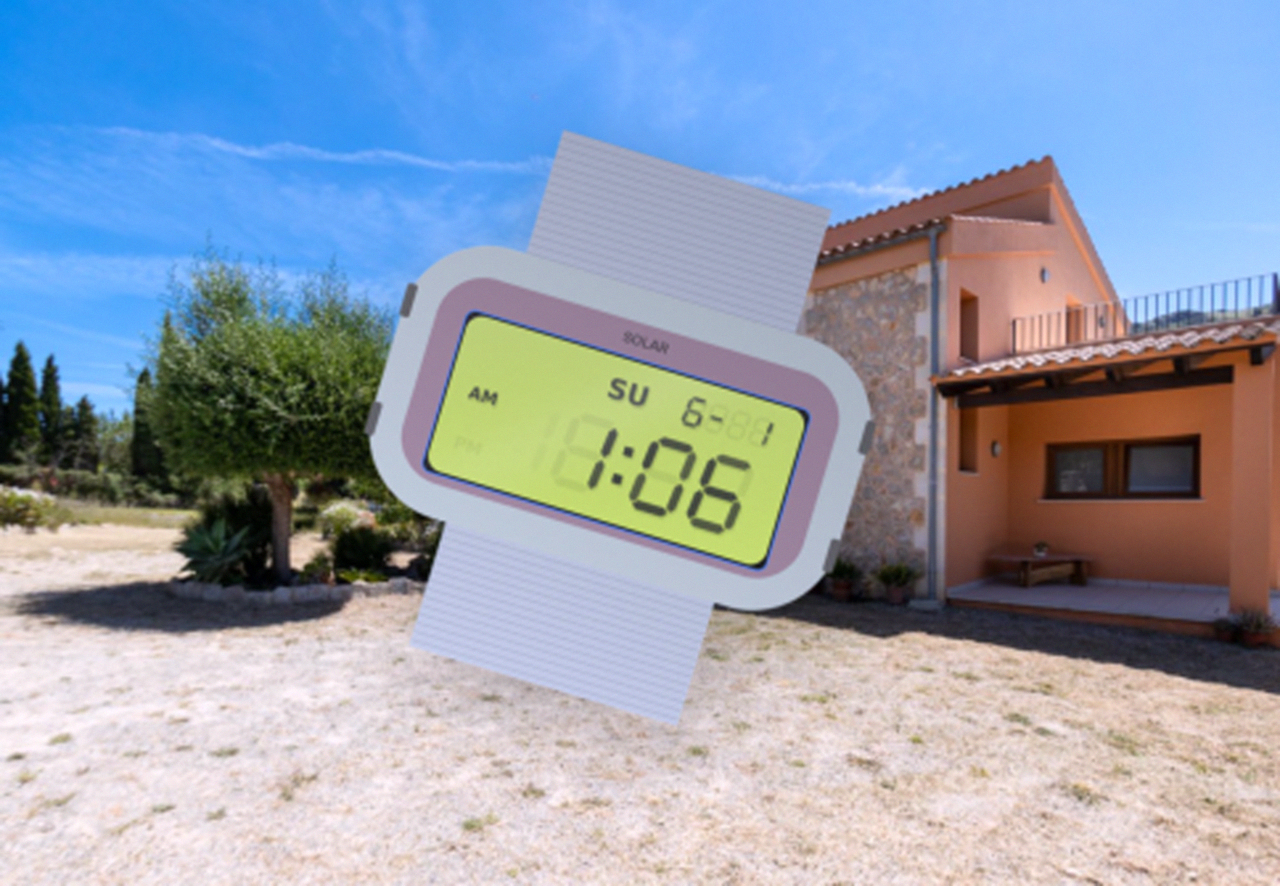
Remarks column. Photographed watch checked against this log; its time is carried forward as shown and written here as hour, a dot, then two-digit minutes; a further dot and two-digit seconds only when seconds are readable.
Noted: 1.06
